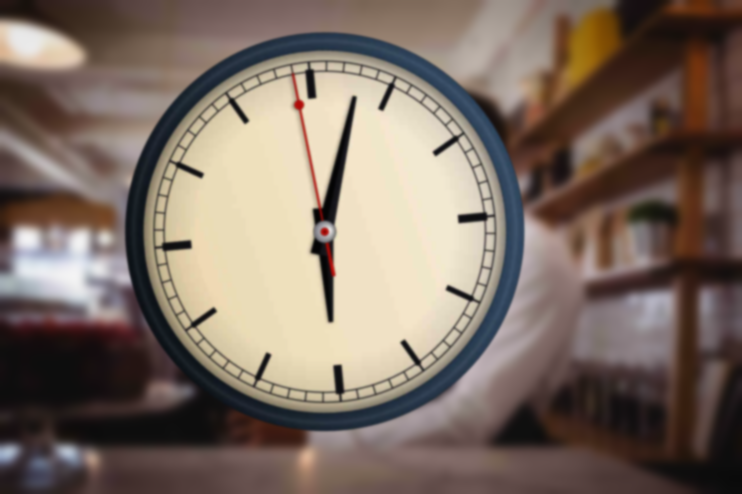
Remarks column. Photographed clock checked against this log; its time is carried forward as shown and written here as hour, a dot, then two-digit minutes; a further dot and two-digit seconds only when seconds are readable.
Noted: 6.02.59
